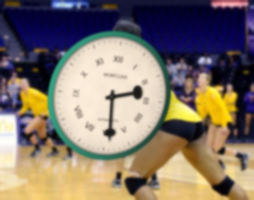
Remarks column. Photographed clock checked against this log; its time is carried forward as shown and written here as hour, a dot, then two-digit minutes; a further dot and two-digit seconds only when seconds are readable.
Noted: 2.29
